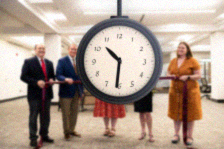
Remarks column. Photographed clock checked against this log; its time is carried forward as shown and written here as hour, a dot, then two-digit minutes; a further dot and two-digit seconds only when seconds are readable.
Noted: 10.31
